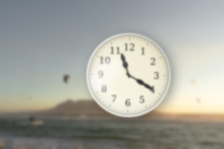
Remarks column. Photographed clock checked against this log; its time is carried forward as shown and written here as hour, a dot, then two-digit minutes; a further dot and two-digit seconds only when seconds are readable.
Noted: 11.20
